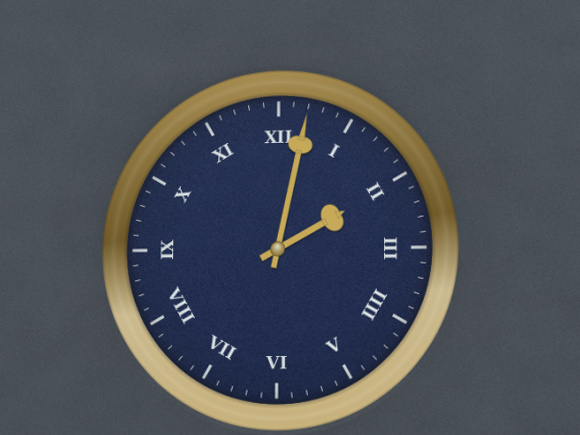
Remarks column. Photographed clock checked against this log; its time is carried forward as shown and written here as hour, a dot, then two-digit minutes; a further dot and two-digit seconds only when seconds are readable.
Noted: 2.02
